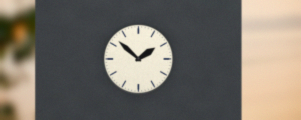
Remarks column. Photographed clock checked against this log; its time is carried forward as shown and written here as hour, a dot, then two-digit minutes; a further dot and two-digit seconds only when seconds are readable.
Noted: 1.52
